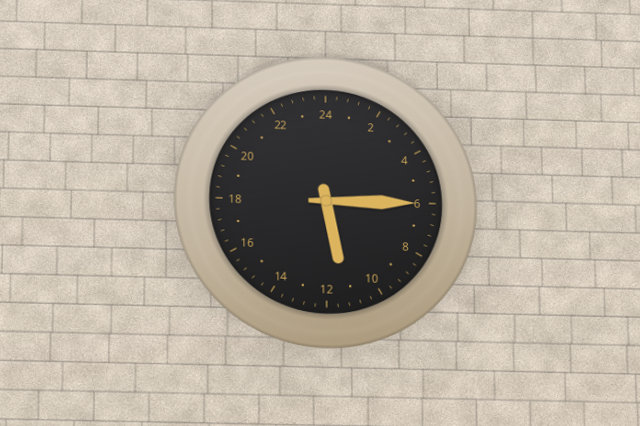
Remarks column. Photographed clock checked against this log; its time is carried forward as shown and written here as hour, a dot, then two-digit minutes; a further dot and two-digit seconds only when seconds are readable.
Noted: 11.15
